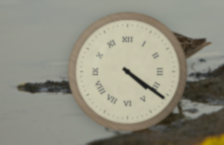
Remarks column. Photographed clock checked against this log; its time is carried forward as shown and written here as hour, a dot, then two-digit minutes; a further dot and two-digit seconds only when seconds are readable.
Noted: 4.21
